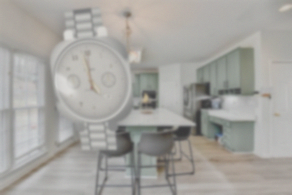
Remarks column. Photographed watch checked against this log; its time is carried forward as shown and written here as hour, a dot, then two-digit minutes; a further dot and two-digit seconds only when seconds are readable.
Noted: 4.58
